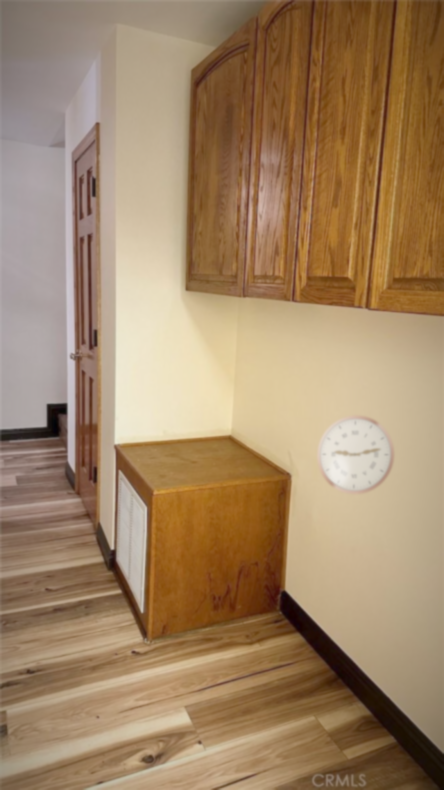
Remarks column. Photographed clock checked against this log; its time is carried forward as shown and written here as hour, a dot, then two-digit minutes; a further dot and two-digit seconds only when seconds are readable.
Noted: 9.13
